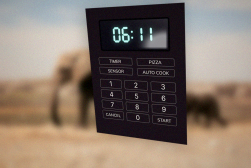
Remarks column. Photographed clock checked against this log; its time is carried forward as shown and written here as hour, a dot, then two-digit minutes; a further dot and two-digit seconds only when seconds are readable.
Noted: 6.11
